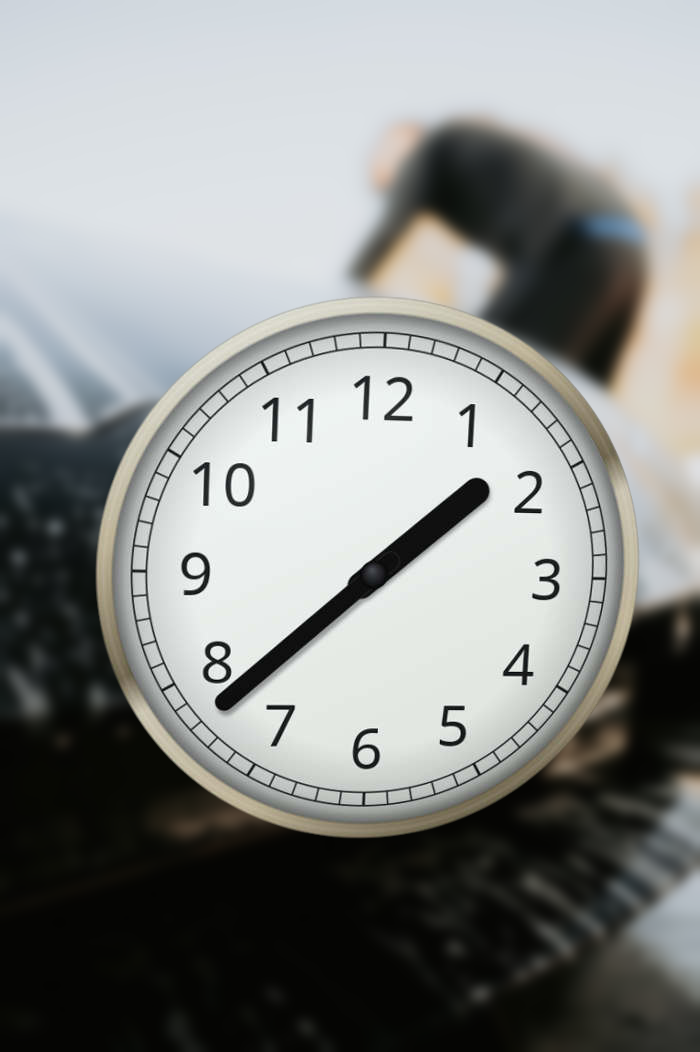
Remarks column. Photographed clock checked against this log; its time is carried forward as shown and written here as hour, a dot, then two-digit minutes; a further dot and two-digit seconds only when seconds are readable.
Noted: 1.38
